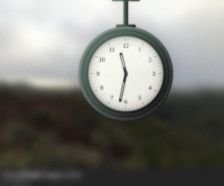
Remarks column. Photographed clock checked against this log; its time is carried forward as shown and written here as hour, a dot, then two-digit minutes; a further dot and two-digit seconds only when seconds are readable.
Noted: 11.32
